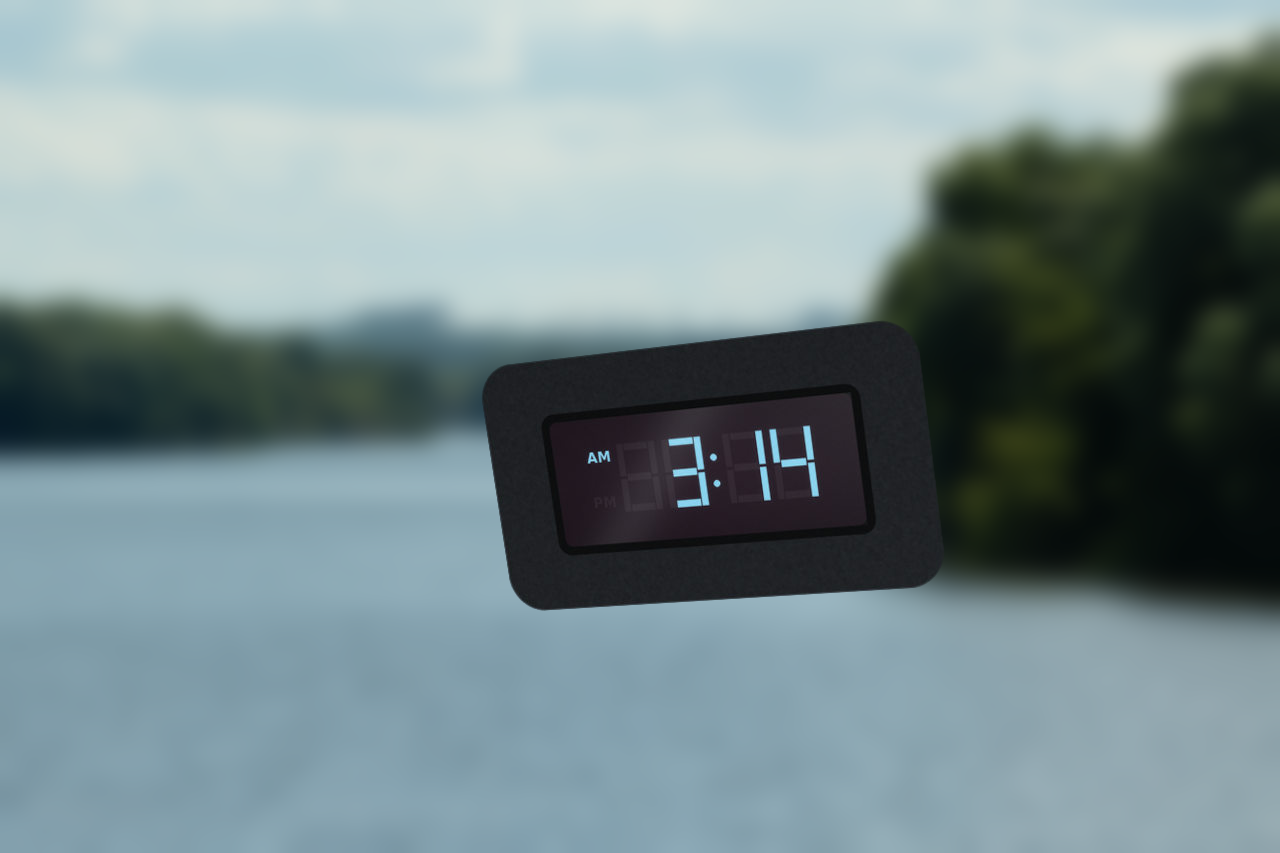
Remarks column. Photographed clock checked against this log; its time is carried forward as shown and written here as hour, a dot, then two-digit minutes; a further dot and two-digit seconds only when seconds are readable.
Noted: 3.14
